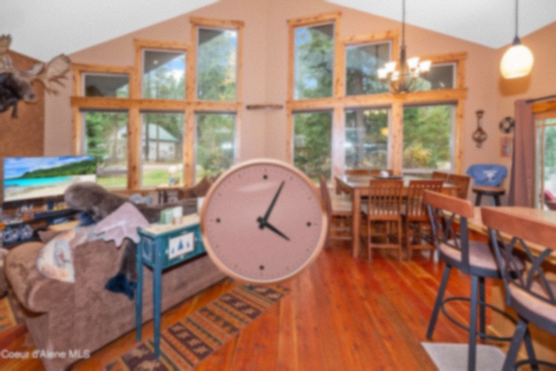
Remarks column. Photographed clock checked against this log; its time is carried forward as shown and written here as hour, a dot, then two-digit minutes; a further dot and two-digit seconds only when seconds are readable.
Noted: 4.04
